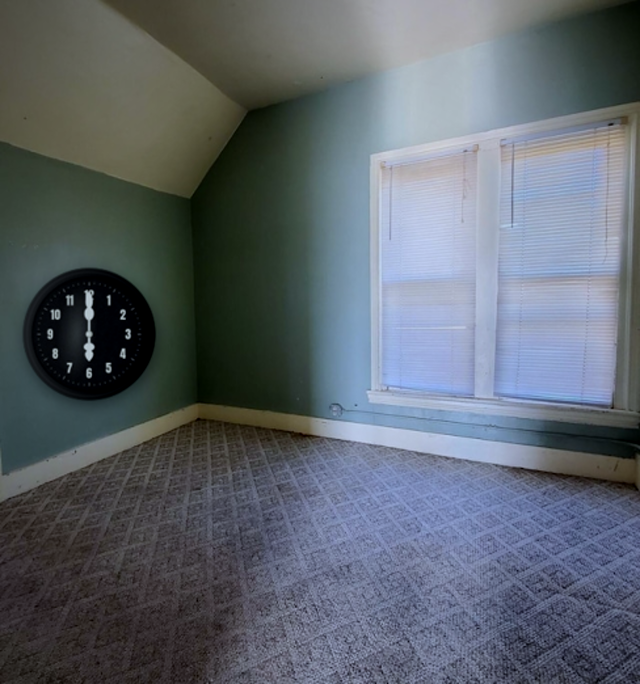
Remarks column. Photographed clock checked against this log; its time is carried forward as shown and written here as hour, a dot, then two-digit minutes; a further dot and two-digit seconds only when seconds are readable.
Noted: 6.00
